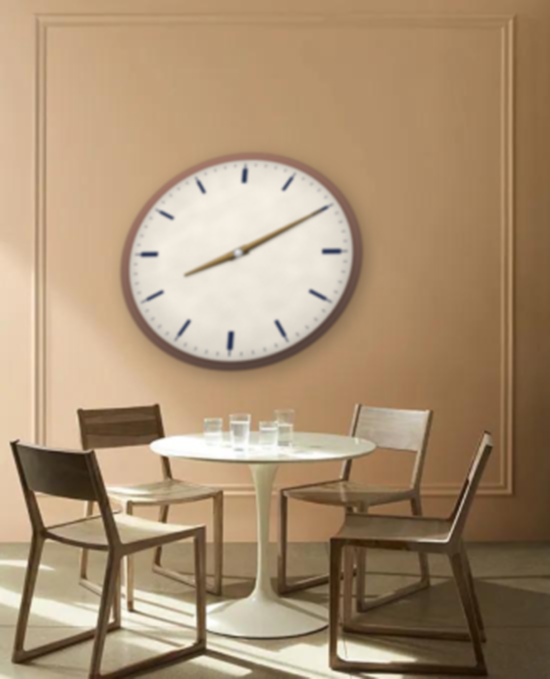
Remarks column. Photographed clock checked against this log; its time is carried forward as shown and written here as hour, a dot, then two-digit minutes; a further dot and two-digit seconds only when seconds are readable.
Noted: 8.10
